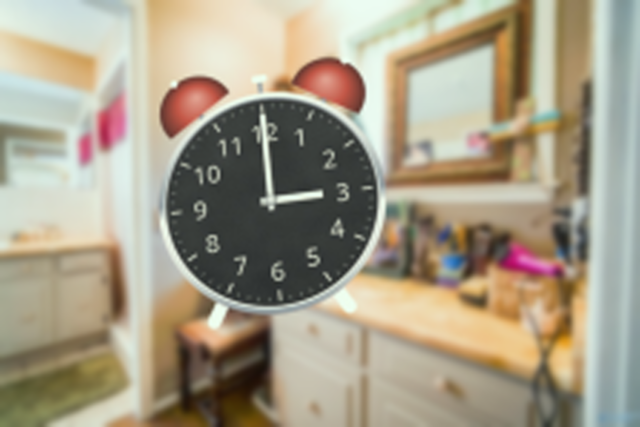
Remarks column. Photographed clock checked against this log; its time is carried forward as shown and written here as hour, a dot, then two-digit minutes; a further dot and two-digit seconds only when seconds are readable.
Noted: 3.00
